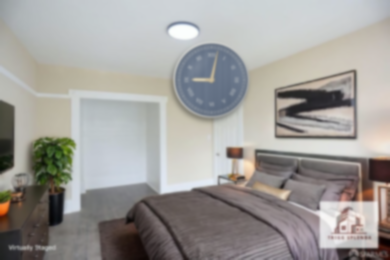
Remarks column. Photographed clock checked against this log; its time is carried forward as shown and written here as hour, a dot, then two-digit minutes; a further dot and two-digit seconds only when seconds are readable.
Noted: 9.02
